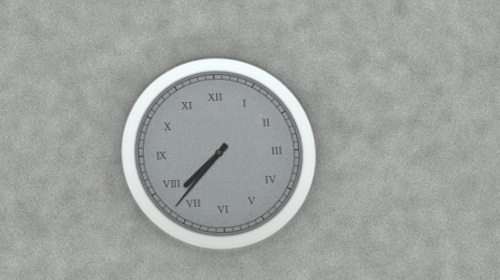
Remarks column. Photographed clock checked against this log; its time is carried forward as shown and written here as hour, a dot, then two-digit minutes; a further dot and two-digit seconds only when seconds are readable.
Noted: 7.37
